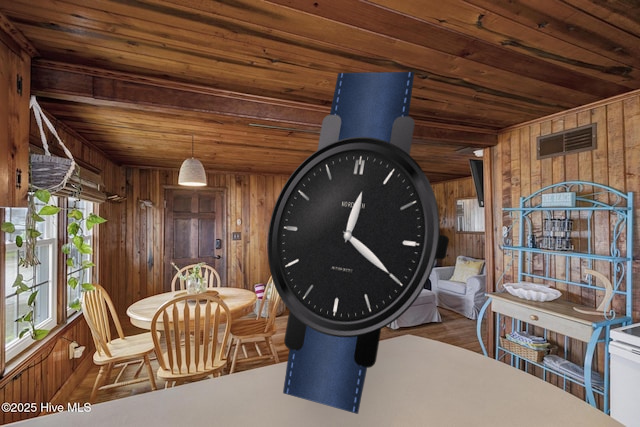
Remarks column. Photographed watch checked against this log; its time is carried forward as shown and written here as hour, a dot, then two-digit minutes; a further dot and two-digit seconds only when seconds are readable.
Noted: 12.20
